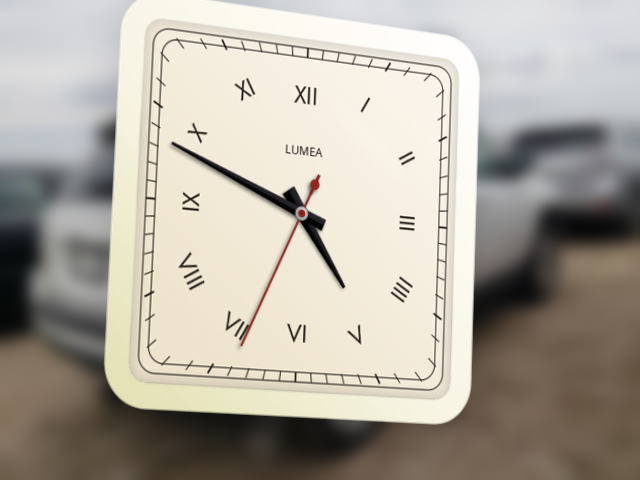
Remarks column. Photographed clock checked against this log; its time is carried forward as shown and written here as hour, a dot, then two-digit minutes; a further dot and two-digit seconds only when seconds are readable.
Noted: 4.48.34
